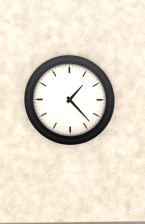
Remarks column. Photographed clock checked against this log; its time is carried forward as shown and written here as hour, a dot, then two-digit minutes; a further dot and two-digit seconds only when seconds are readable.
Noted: 1.23
